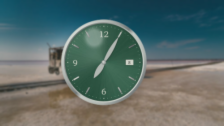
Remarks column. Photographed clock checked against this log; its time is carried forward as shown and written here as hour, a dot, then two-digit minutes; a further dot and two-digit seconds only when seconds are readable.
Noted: 7.05
